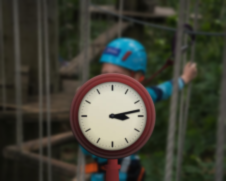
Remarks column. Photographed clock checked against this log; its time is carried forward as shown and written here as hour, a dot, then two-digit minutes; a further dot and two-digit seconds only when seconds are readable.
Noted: 3.13
